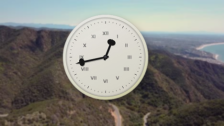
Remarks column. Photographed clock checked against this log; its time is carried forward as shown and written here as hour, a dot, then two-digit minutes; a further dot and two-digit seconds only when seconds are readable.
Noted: 12.43
